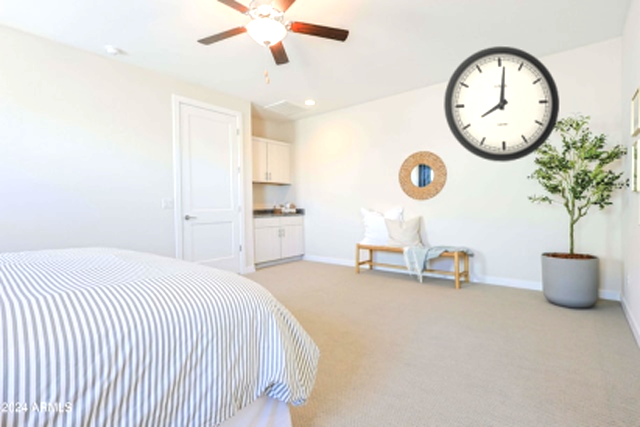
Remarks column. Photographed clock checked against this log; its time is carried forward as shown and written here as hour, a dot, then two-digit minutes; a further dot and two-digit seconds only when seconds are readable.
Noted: 8.01
